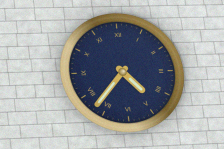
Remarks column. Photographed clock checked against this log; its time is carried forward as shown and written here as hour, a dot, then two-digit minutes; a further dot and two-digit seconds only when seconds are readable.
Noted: 4.37
